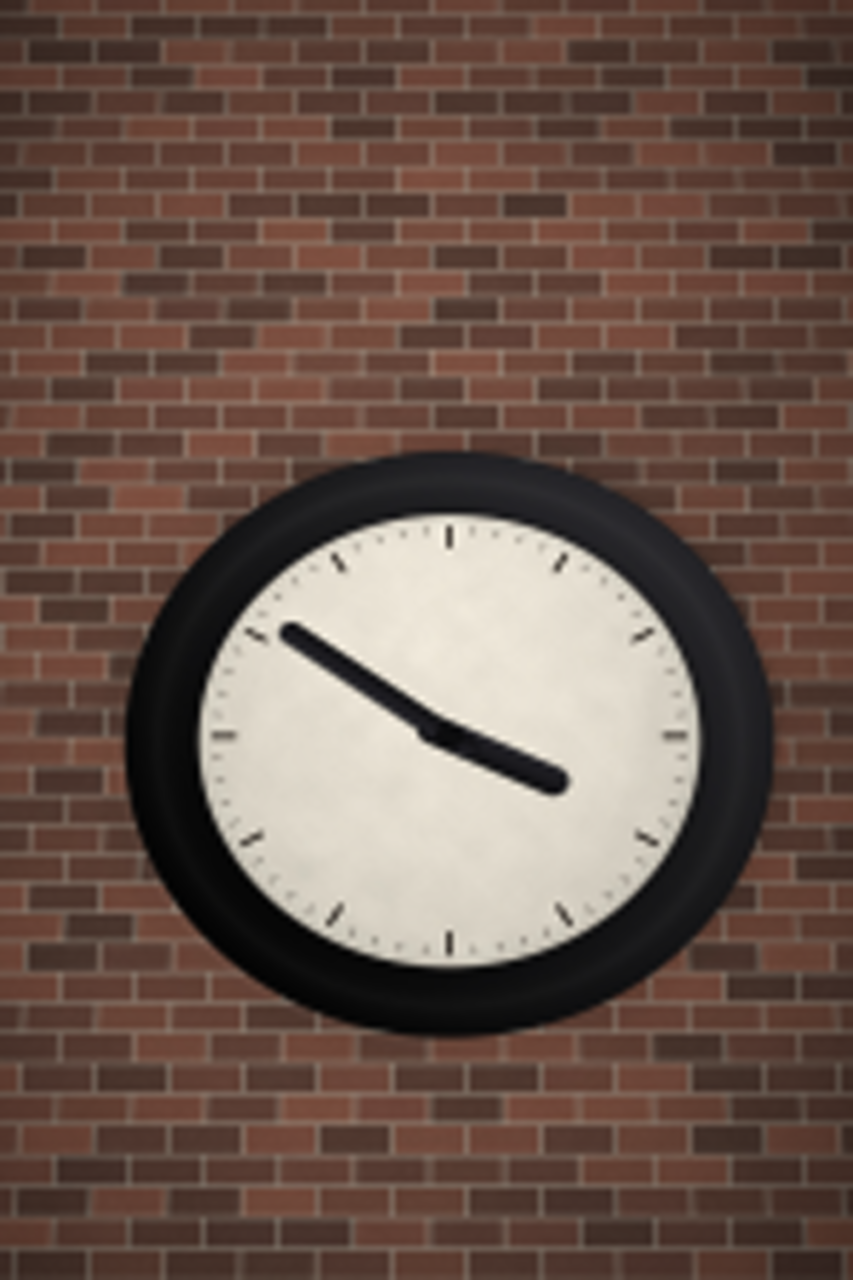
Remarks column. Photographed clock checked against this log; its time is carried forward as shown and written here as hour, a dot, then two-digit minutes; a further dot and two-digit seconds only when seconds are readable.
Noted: 3.51
